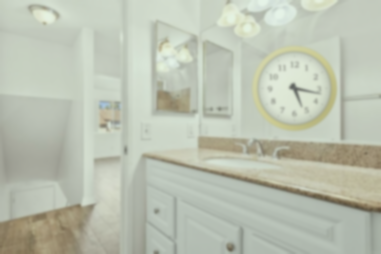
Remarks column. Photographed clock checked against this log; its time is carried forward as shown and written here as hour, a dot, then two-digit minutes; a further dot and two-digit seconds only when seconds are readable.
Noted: 5.17
